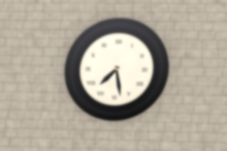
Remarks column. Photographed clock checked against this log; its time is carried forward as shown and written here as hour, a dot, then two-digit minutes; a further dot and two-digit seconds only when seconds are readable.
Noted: 7.28
